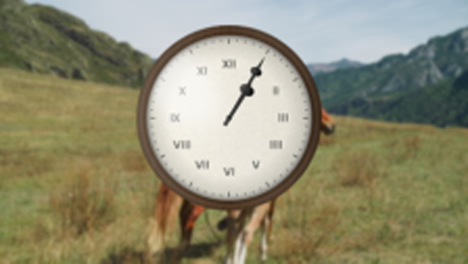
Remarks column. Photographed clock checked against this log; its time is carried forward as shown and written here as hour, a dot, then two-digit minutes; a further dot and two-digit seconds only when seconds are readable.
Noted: 1.05
